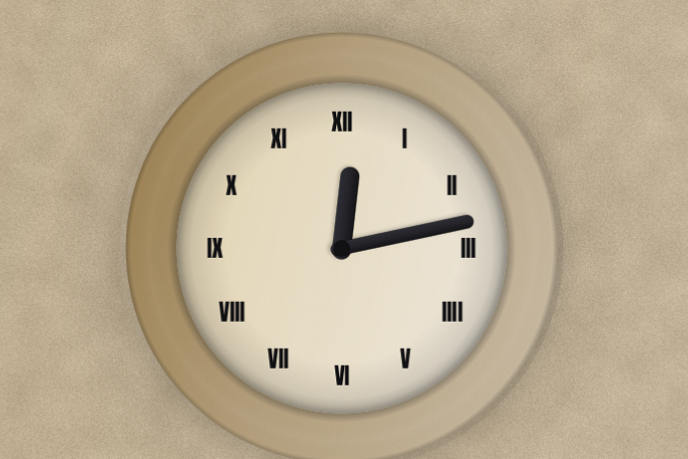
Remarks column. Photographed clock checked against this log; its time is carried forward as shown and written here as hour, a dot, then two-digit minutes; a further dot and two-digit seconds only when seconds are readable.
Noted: 12.13
